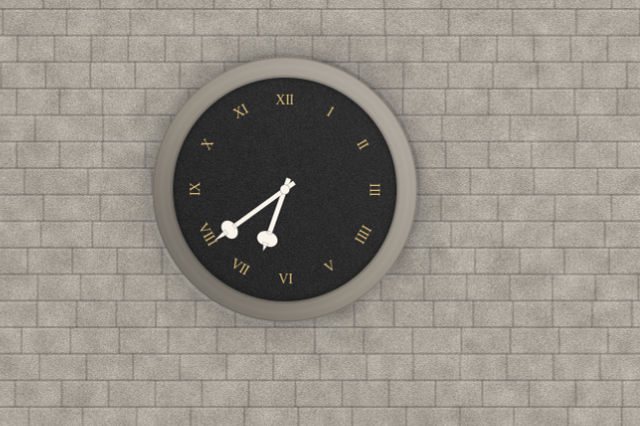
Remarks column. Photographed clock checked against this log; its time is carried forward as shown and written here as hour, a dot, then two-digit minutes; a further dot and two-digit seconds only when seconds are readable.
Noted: 6.39
